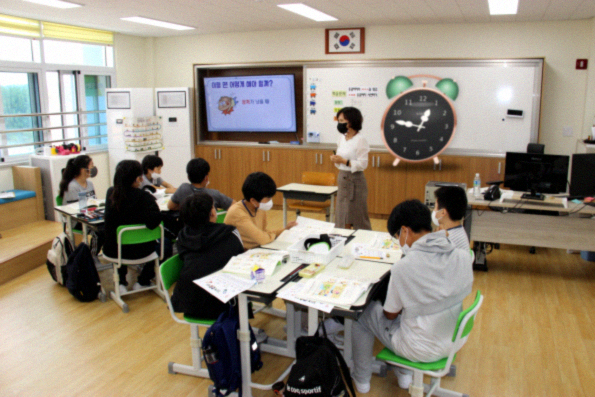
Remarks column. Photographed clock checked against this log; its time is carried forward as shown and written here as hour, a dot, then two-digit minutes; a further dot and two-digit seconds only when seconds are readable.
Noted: 12.47
